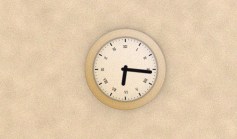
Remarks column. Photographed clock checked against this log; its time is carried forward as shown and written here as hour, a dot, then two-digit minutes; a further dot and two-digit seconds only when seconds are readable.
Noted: 6.16
